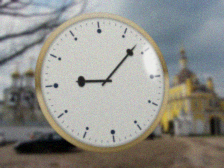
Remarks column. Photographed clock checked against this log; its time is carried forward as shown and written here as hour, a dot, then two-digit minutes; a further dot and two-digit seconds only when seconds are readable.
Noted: 9.08
